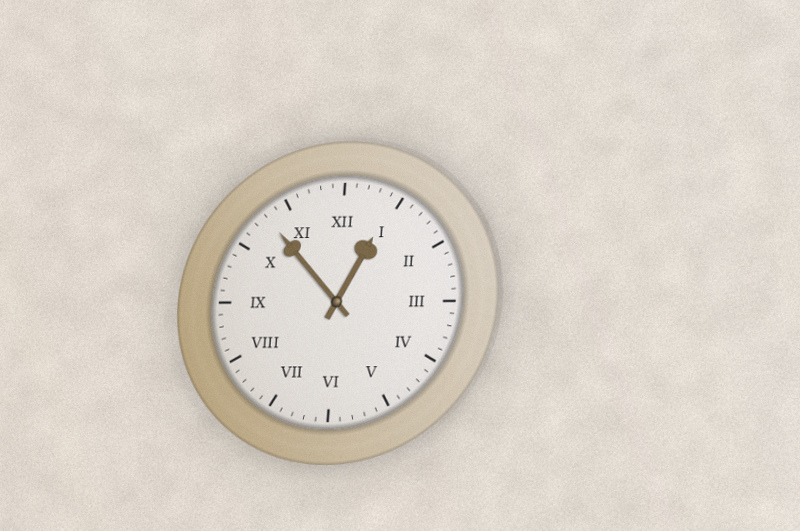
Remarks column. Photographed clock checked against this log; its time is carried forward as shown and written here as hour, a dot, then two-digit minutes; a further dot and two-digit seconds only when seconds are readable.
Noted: 12.53
